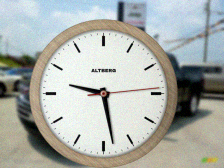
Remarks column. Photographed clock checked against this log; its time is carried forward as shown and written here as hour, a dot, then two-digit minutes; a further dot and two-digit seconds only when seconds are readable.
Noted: 9.28.14
